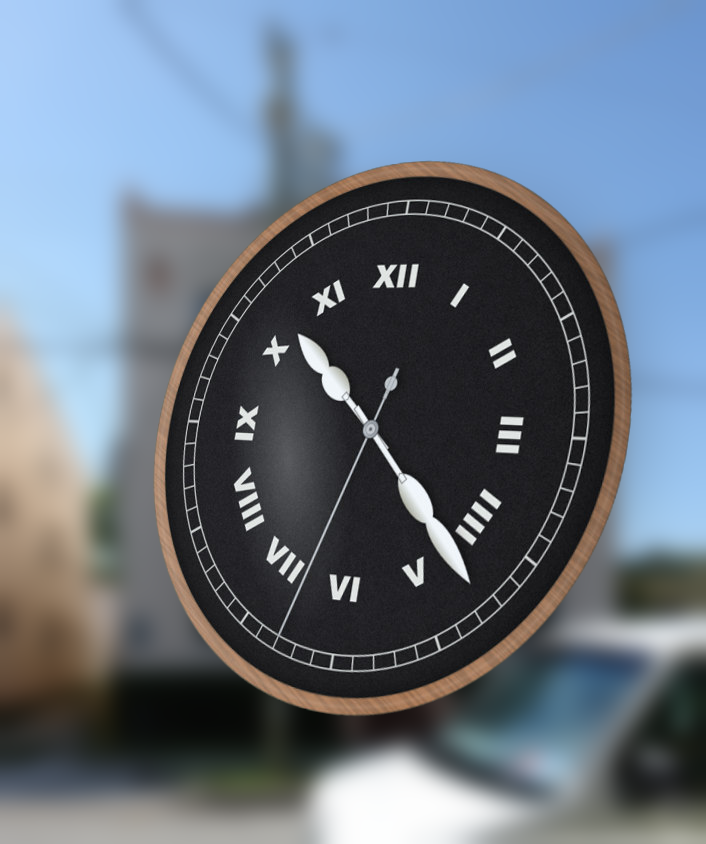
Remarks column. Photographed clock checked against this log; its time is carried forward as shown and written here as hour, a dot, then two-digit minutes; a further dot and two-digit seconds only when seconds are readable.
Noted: 10.22.33
